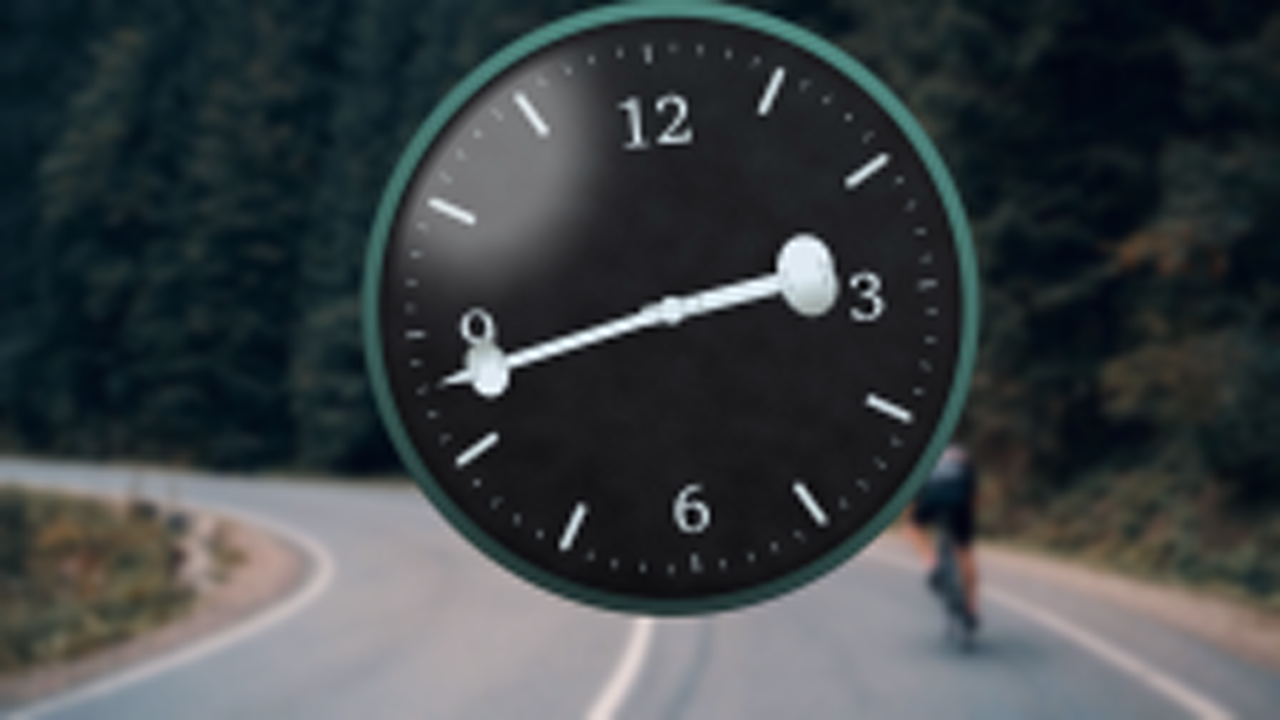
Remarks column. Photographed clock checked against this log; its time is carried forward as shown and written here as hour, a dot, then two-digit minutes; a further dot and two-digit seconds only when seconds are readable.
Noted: 2.43
